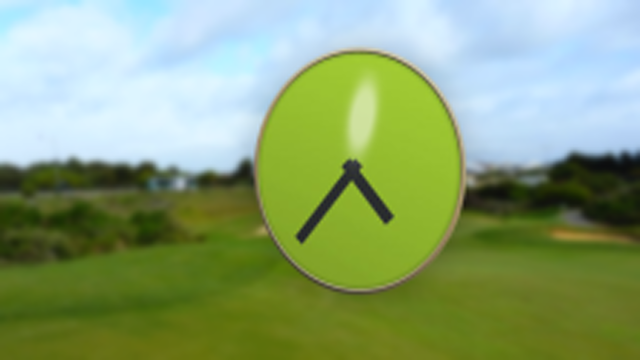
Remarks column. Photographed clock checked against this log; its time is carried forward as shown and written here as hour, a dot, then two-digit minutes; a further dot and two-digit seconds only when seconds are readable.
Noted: 4.37
